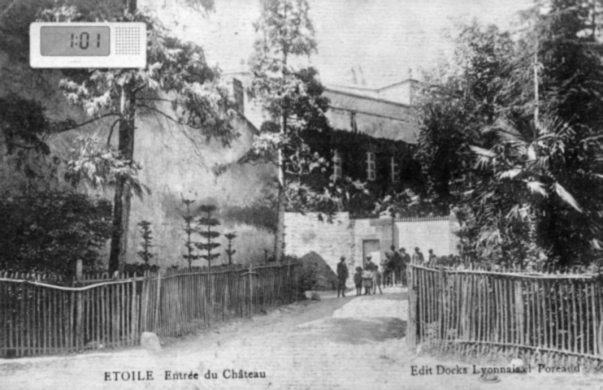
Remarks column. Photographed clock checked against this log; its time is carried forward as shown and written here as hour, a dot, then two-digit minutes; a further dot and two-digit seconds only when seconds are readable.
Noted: 1.01
